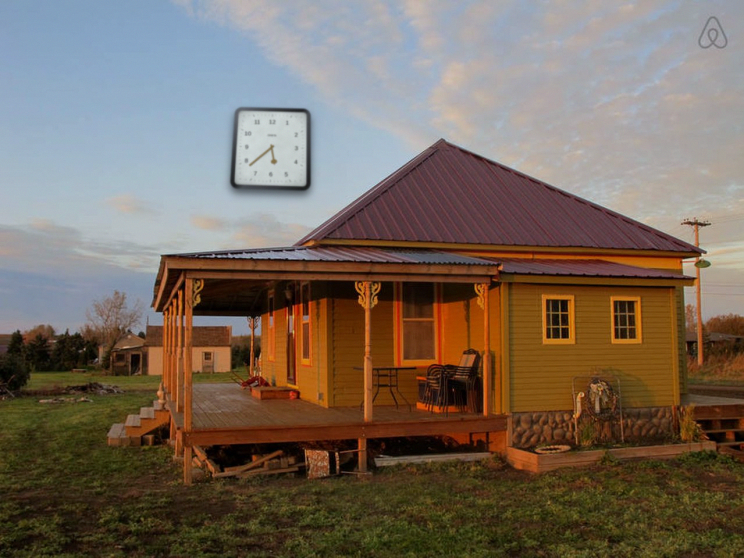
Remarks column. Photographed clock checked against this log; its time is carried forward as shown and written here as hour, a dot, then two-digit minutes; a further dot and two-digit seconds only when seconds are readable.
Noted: 5.38
